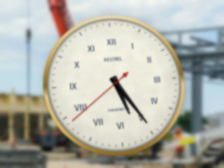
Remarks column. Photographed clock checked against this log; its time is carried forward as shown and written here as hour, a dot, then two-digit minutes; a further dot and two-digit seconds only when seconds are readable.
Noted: 5.24.39
